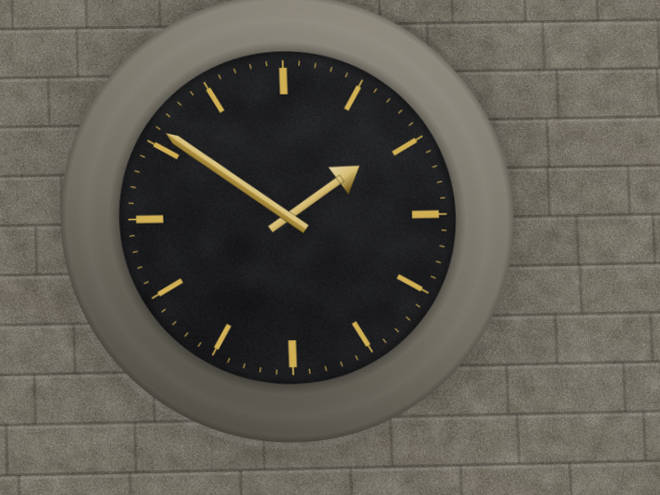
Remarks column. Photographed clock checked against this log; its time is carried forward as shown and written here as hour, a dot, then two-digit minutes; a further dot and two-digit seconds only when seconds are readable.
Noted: 1.51
